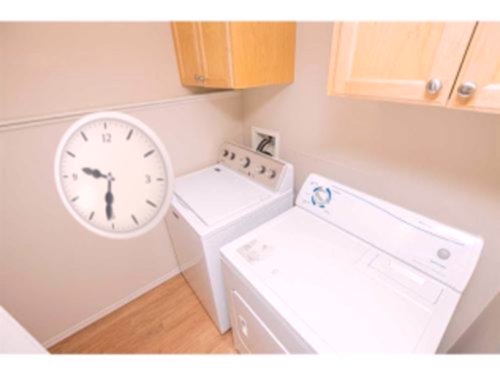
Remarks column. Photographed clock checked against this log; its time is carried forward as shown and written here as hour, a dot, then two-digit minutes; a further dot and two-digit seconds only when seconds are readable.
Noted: 9.31
